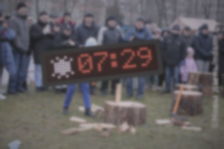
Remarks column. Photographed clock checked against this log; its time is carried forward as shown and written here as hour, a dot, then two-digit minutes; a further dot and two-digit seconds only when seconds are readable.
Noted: 7.29
